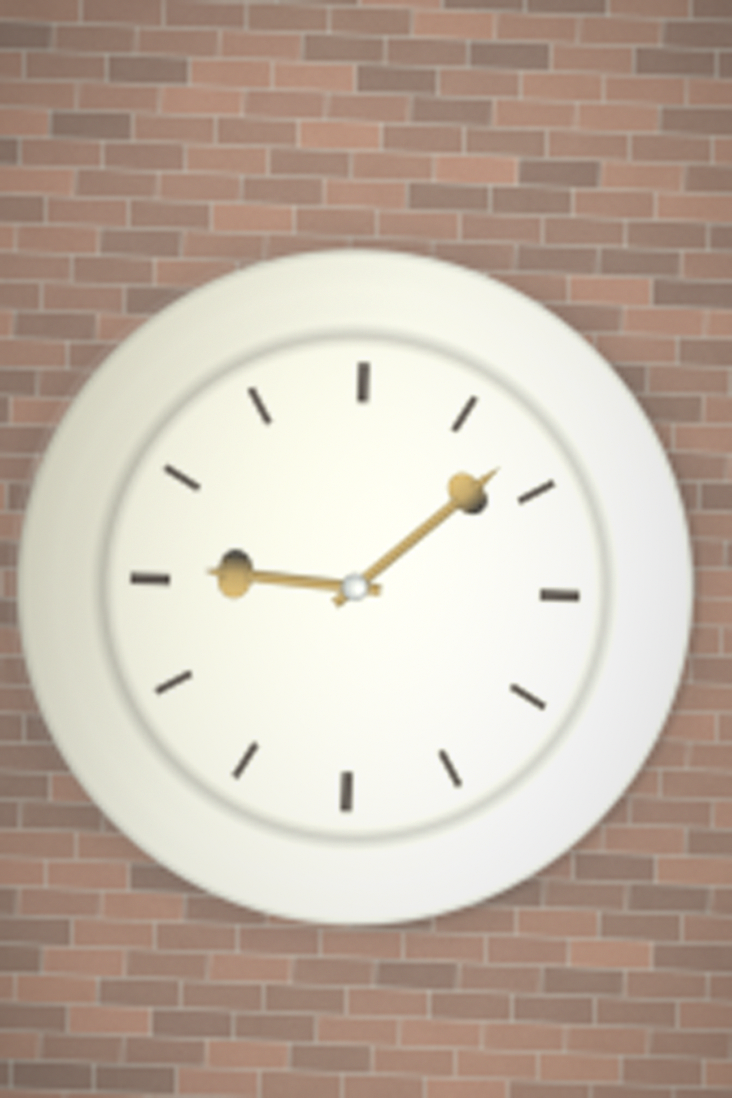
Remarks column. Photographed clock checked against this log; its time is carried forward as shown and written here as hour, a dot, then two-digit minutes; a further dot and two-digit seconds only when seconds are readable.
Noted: 9.08
